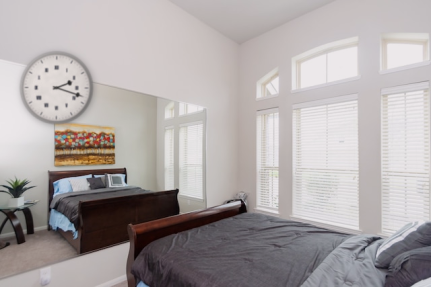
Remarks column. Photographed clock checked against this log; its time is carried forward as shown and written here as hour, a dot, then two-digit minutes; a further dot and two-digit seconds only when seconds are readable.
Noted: 2.18
